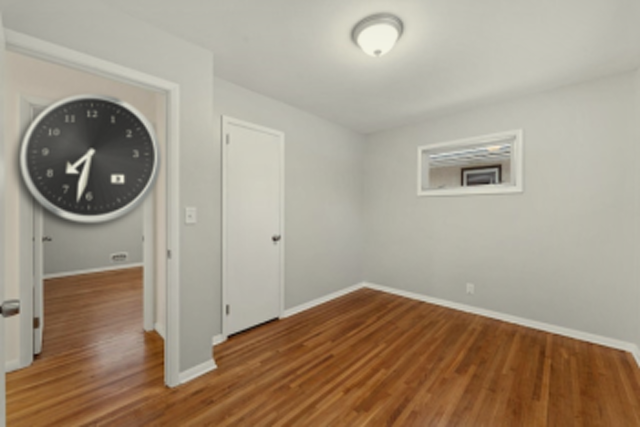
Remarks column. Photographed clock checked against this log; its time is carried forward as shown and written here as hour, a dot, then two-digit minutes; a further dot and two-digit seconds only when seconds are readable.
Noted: 7.32
